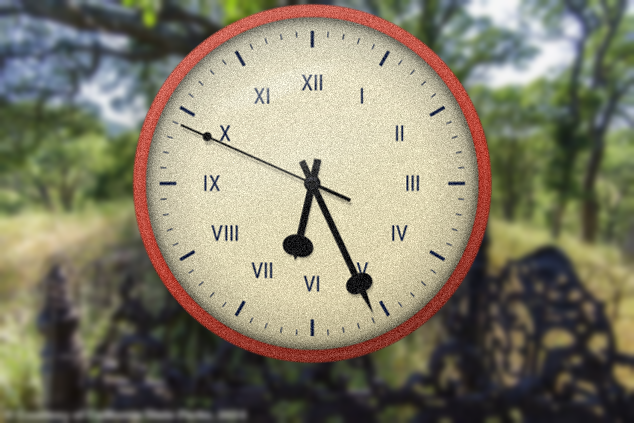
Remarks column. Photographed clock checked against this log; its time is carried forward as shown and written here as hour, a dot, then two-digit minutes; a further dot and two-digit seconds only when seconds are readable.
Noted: 6.25.49
